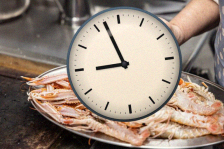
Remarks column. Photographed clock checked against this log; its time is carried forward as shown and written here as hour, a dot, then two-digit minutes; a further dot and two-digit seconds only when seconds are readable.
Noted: 8.57
